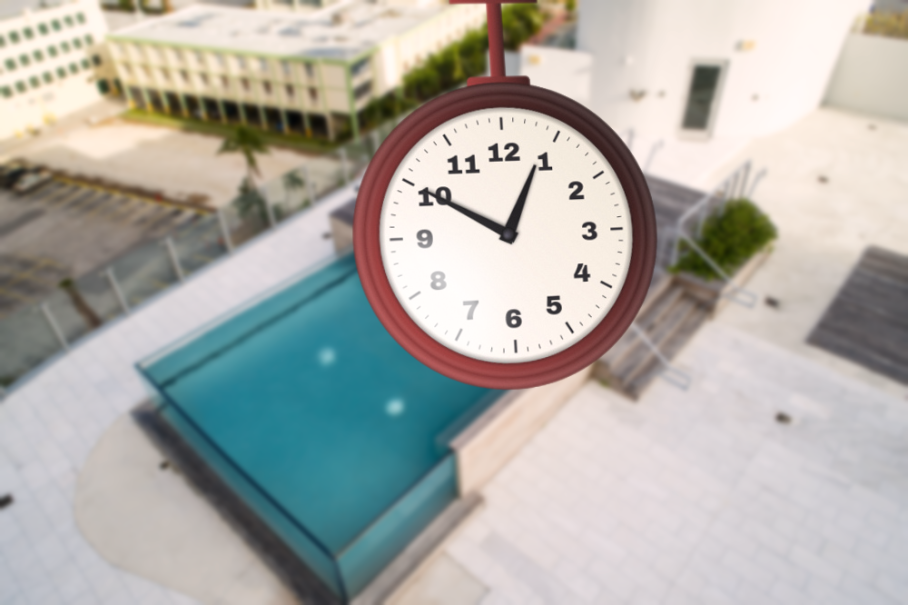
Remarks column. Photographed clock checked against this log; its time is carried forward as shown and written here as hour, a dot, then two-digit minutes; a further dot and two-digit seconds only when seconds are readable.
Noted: 12.50
